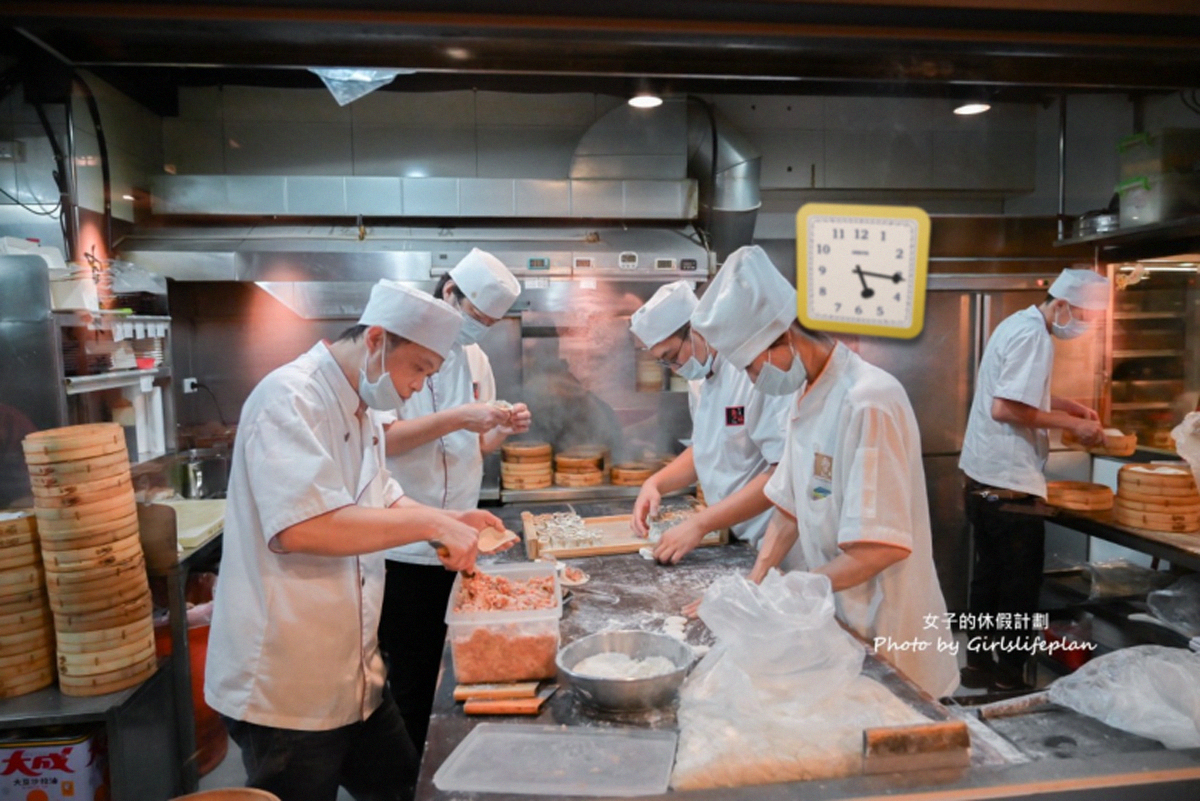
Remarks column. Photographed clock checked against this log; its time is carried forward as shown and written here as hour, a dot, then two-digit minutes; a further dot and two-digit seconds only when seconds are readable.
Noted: 5.16
